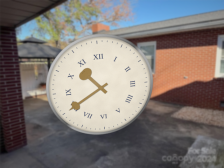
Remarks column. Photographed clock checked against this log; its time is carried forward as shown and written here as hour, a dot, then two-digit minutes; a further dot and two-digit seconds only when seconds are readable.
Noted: 10.40
